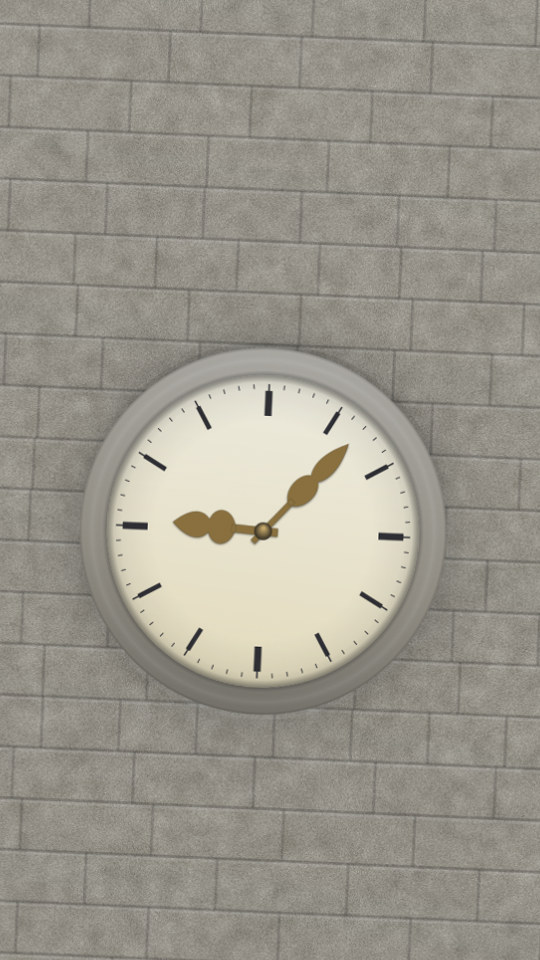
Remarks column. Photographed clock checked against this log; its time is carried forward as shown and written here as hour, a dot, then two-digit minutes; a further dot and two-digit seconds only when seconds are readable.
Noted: 9.07
